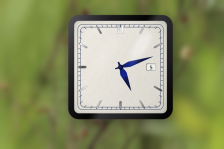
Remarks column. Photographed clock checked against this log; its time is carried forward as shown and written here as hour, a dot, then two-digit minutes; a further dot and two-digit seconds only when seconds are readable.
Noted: 5.12
